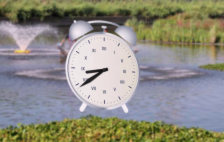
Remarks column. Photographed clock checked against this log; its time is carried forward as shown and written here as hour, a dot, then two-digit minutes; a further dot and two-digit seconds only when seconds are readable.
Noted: 8.39
